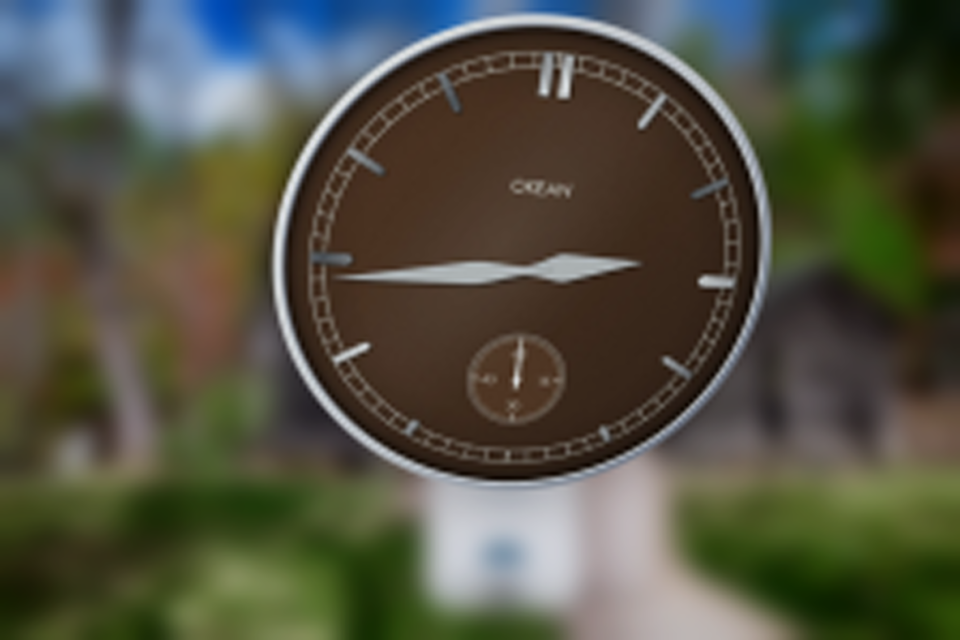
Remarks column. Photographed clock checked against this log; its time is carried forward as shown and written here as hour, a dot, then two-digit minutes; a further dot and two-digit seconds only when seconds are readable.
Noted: 2.44
